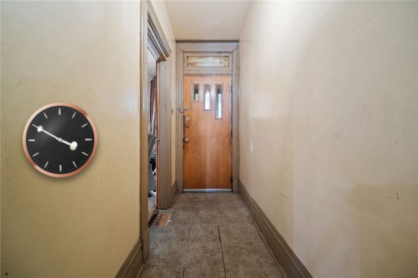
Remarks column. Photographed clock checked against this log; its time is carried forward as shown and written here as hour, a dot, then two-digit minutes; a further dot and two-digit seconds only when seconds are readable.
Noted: 3.50
